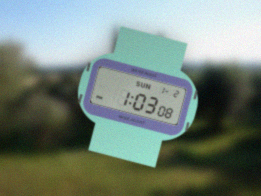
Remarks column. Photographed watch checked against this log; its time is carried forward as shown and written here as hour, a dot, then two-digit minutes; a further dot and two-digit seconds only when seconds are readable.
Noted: 1.03.08
